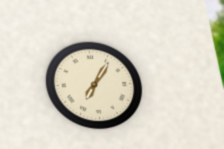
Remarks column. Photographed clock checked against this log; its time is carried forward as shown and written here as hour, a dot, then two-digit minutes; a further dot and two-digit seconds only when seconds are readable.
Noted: 7.06
